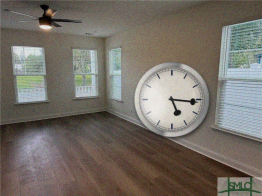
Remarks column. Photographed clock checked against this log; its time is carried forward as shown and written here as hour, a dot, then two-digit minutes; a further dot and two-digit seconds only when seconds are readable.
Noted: 5.16
